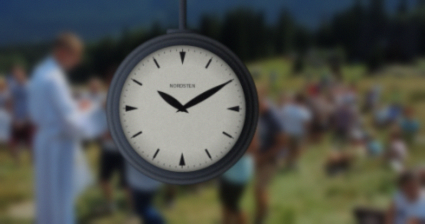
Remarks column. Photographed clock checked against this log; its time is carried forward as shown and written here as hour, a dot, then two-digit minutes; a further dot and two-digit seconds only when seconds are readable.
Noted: 10.10
